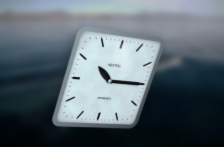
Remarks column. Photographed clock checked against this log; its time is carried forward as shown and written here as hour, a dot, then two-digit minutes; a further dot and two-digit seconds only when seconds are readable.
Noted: 10.15
